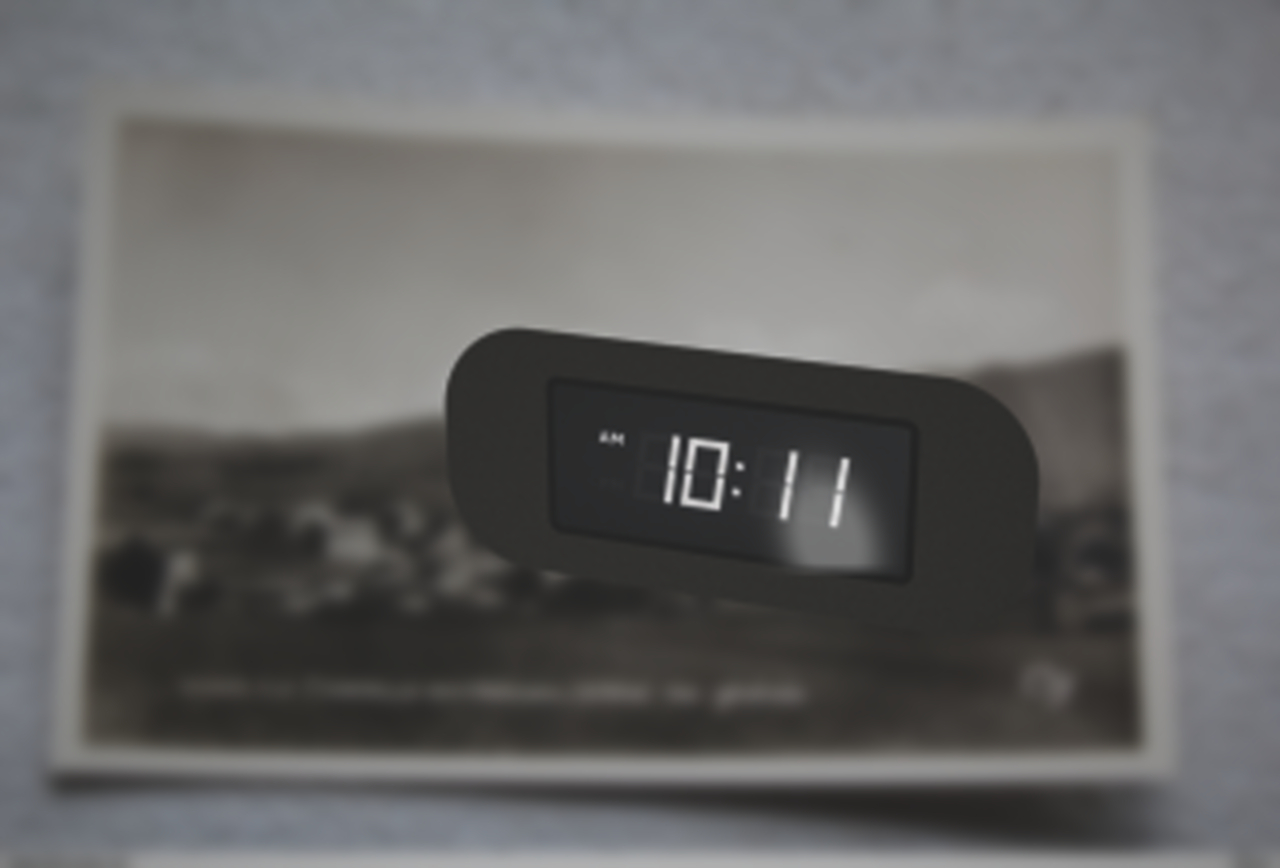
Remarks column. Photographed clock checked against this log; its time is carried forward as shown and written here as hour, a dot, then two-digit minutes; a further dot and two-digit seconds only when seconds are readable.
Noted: 10.11
